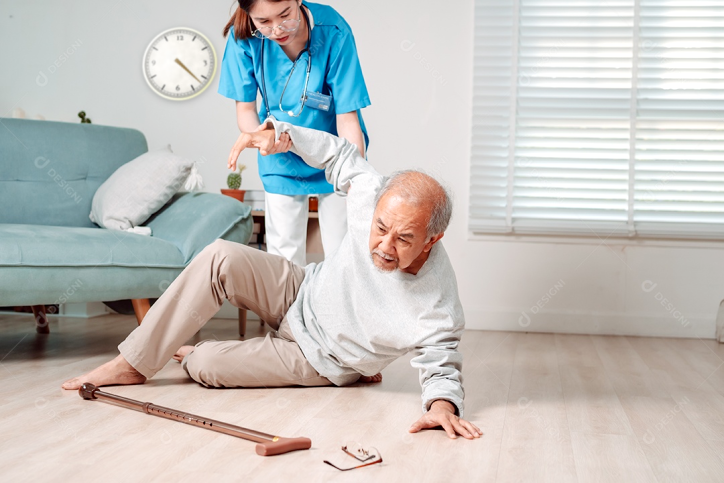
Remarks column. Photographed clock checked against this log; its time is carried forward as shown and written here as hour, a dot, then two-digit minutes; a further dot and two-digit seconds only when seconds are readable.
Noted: 4.22
